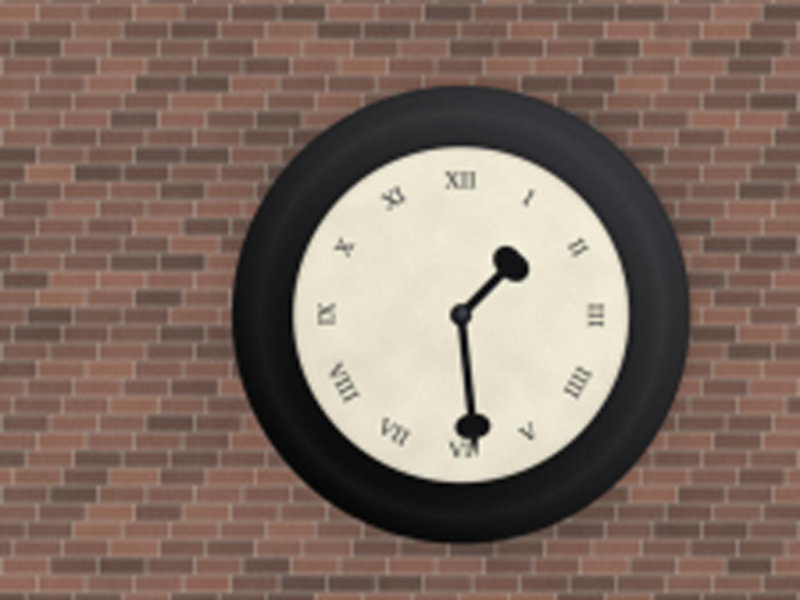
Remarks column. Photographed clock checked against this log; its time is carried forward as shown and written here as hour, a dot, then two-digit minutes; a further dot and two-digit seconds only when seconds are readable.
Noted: 1.29
